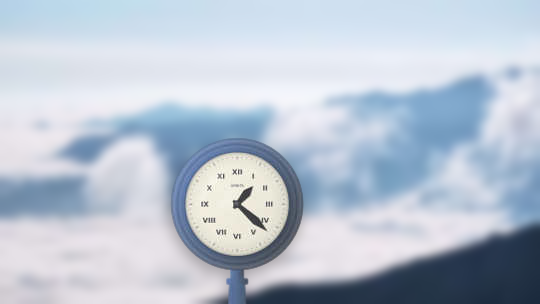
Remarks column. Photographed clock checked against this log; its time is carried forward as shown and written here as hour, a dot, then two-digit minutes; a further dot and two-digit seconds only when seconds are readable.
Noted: 1.22
